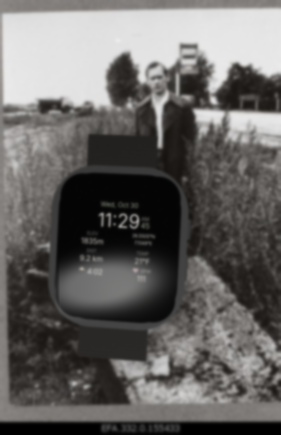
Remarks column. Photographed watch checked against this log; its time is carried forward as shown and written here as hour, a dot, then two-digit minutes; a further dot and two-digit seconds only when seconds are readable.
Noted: 11.29
